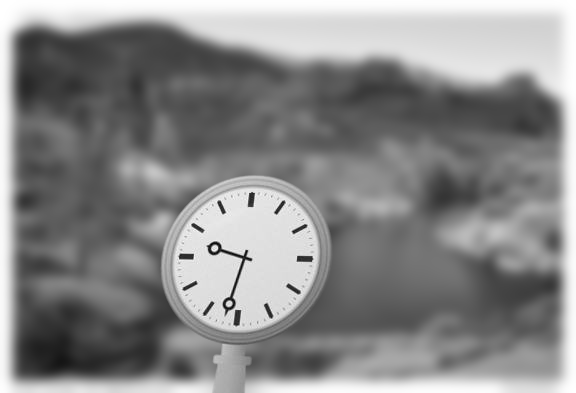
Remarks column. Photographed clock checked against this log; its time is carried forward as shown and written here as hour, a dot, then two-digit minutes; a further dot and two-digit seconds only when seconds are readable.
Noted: 9.32
